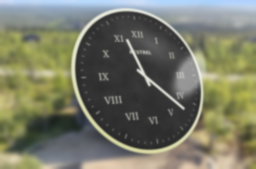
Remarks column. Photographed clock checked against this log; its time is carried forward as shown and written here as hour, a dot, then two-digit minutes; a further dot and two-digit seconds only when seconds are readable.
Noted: 11.22
